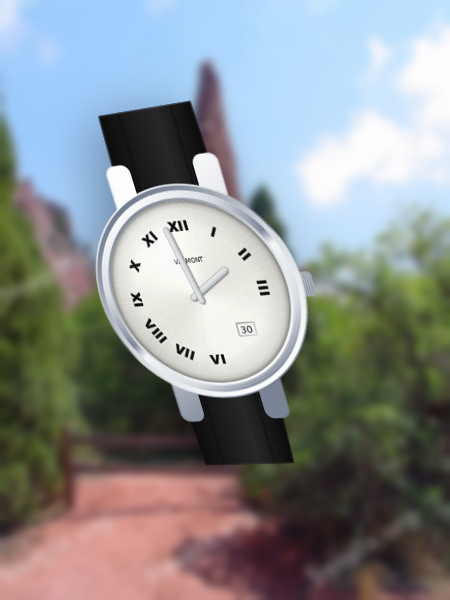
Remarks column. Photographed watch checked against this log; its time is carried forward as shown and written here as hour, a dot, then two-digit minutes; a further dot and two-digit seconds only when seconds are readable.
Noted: 1.58
